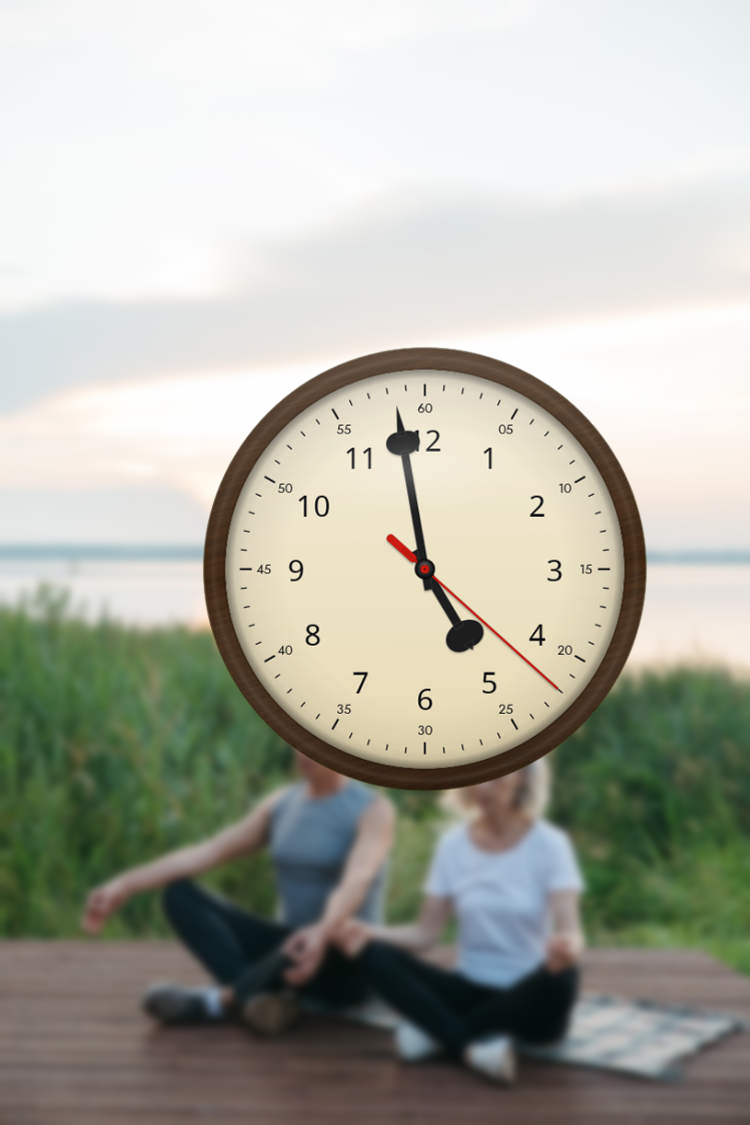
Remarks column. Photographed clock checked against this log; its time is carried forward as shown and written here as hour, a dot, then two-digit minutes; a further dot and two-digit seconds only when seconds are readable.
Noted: 4.58.22
